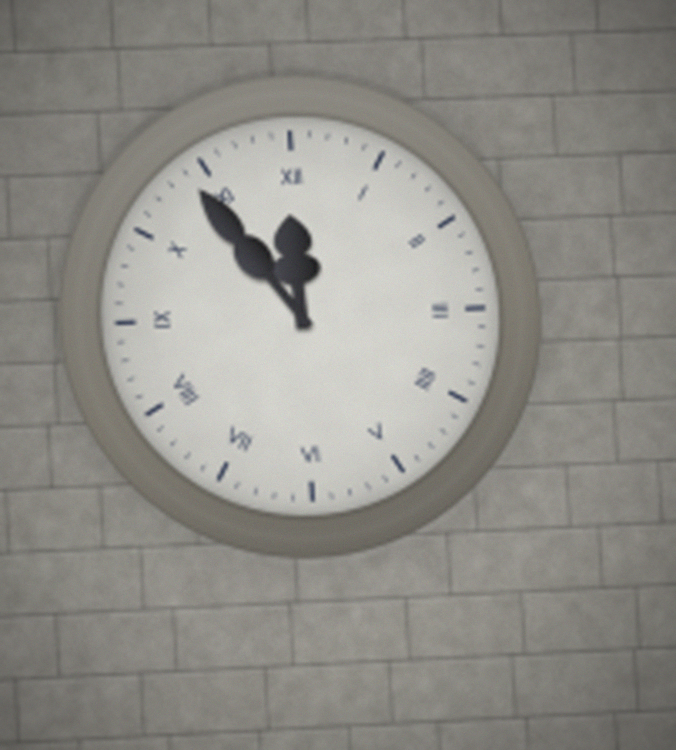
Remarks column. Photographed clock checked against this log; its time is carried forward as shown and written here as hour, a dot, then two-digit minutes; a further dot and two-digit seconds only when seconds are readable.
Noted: 11.54
